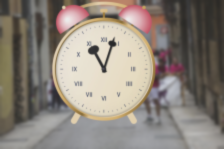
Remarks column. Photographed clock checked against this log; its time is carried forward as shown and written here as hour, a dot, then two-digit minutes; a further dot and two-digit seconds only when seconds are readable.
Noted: 11.03
